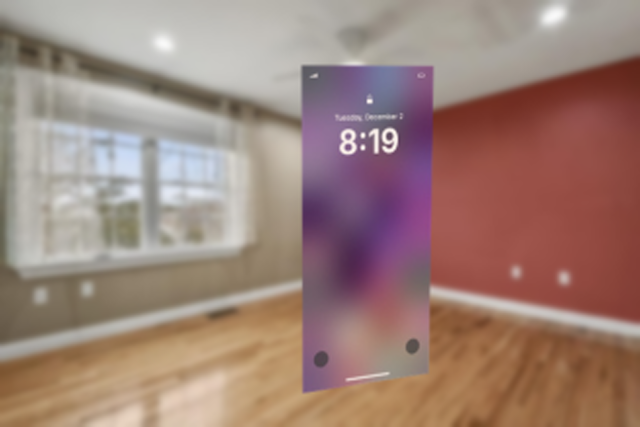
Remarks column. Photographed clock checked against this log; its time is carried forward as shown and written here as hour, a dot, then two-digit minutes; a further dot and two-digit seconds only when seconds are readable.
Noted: 8.19
